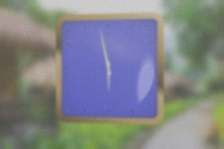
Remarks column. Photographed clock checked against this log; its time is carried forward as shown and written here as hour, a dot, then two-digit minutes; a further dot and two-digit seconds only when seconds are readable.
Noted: 5.58
